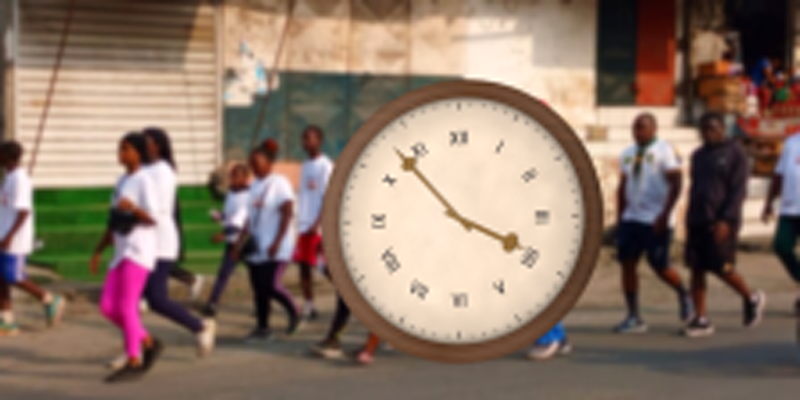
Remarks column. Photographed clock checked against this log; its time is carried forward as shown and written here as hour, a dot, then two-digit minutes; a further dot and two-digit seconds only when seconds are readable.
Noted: 3.53
